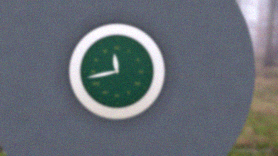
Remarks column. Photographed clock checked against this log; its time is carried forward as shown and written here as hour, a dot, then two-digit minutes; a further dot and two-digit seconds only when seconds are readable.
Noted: 11.43
